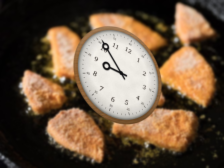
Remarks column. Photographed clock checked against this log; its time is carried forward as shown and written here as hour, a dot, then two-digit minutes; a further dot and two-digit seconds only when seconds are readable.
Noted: 8.51
